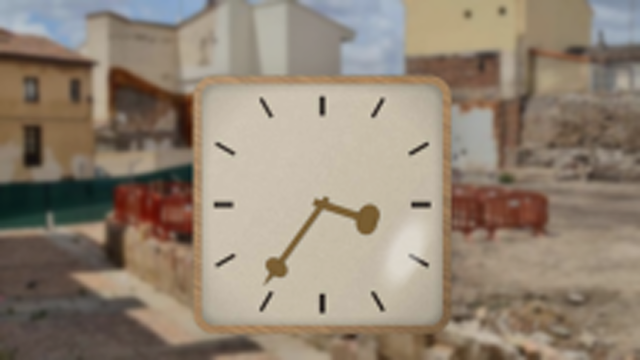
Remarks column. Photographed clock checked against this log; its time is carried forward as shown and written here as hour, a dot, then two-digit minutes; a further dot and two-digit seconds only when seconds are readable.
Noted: 3.36
